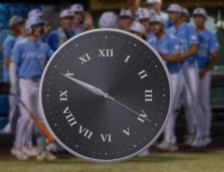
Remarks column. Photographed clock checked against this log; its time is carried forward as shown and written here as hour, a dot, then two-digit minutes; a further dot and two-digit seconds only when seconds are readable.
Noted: 9.49.20
